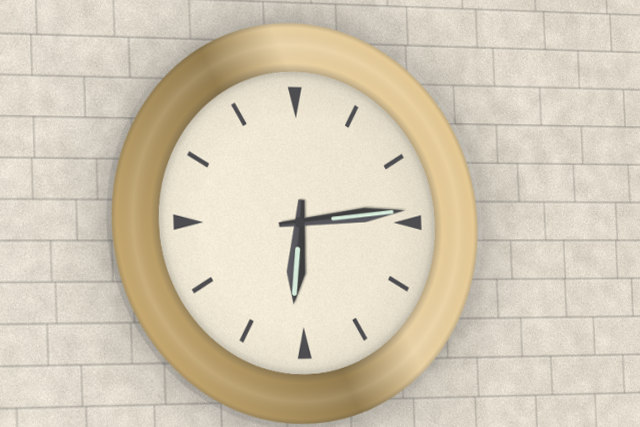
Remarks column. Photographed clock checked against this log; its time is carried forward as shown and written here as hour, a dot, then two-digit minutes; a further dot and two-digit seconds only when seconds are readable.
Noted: 6.14
